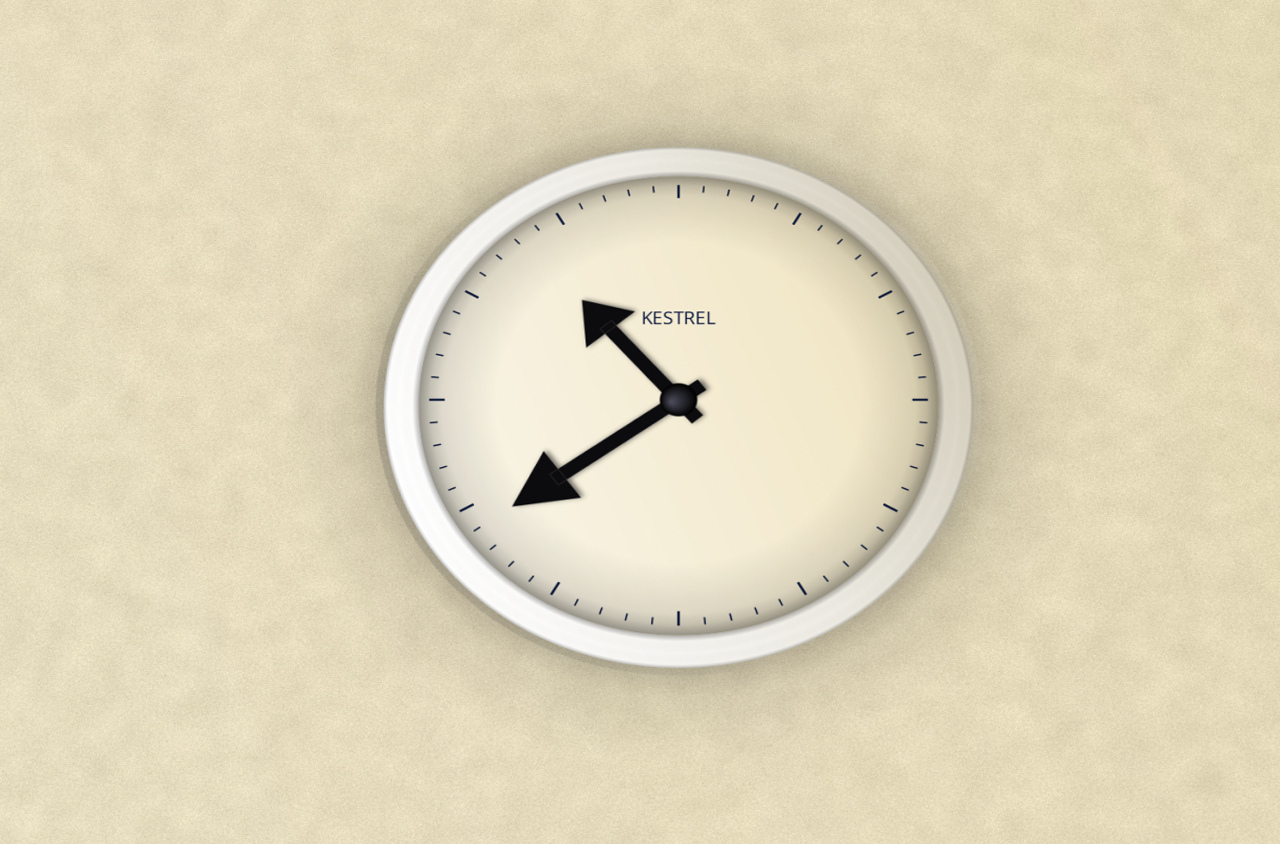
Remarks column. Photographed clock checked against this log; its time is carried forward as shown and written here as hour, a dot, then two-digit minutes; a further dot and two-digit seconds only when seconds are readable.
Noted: 10.39
